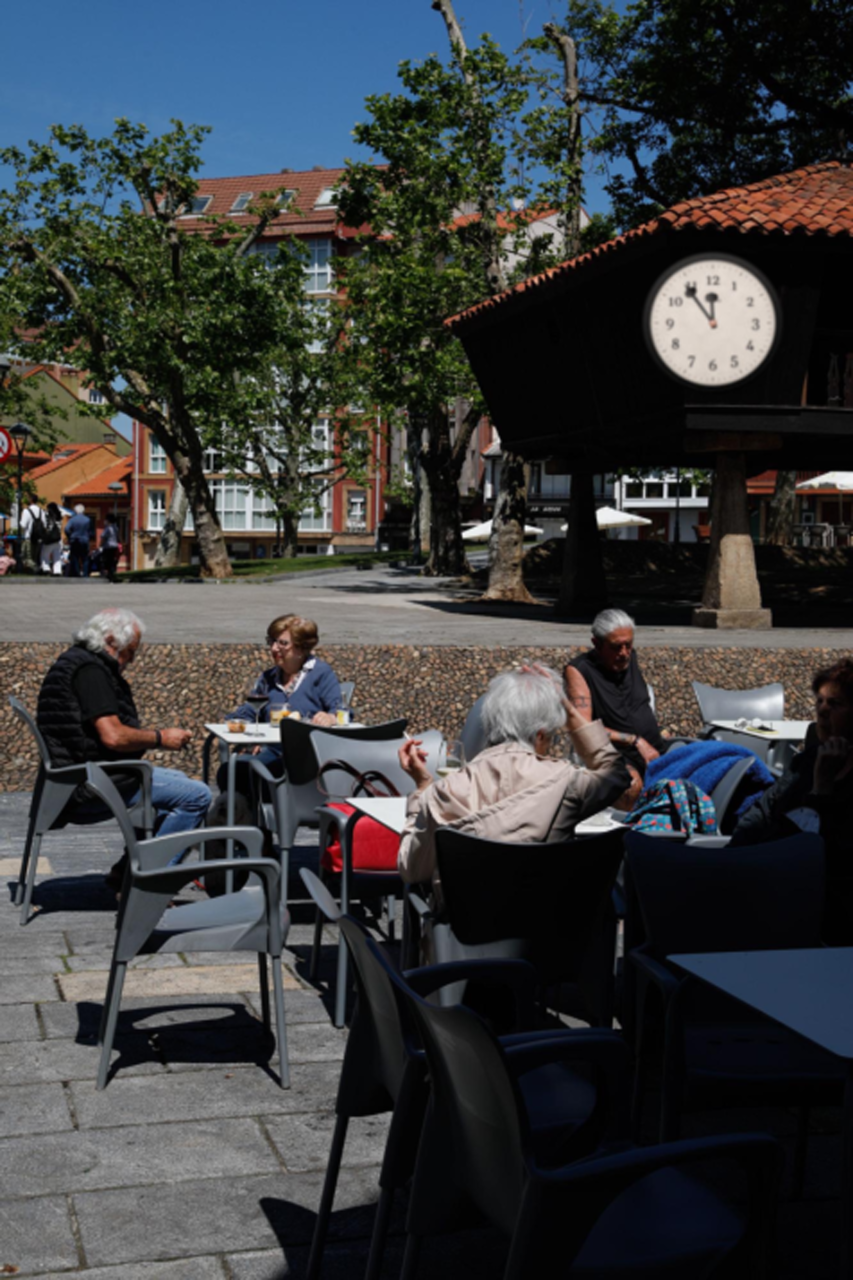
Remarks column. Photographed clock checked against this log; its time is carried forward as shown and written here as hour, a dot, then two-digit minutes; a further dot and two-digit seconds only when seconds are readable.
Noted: 11.54
